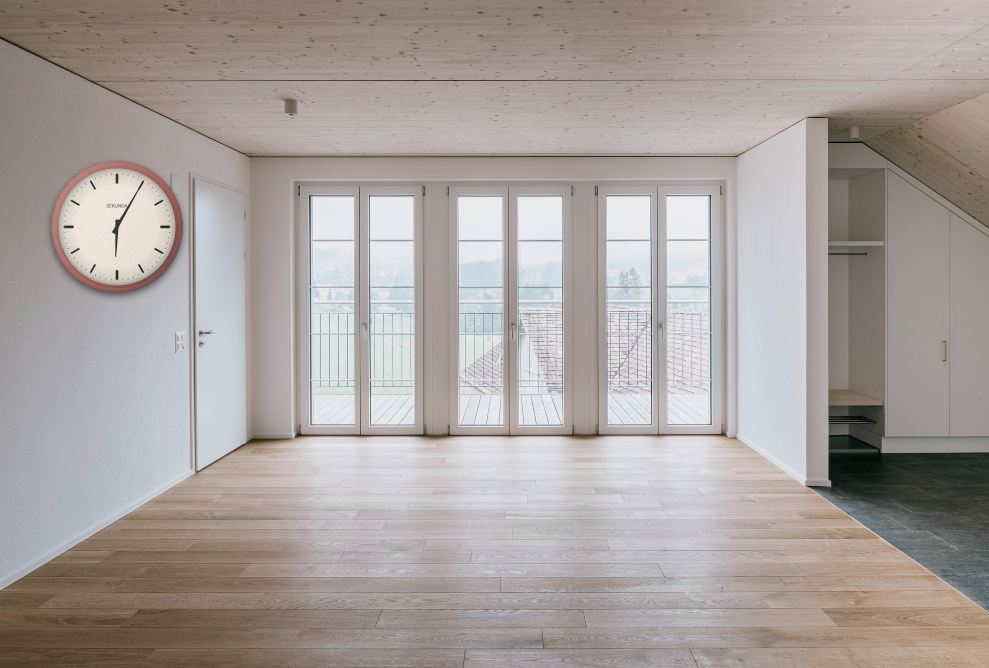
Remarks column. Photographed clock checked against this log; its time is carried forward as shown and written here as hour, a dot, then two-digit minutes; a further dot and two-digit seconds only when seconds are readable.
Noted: 6.05
